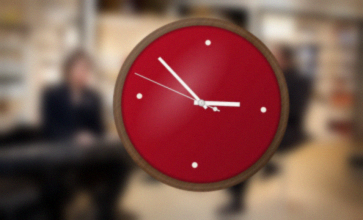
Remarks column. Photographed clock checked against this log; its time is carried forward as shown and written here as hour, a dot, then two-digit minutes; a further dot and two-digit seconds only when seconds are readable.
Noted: 2.51.48
